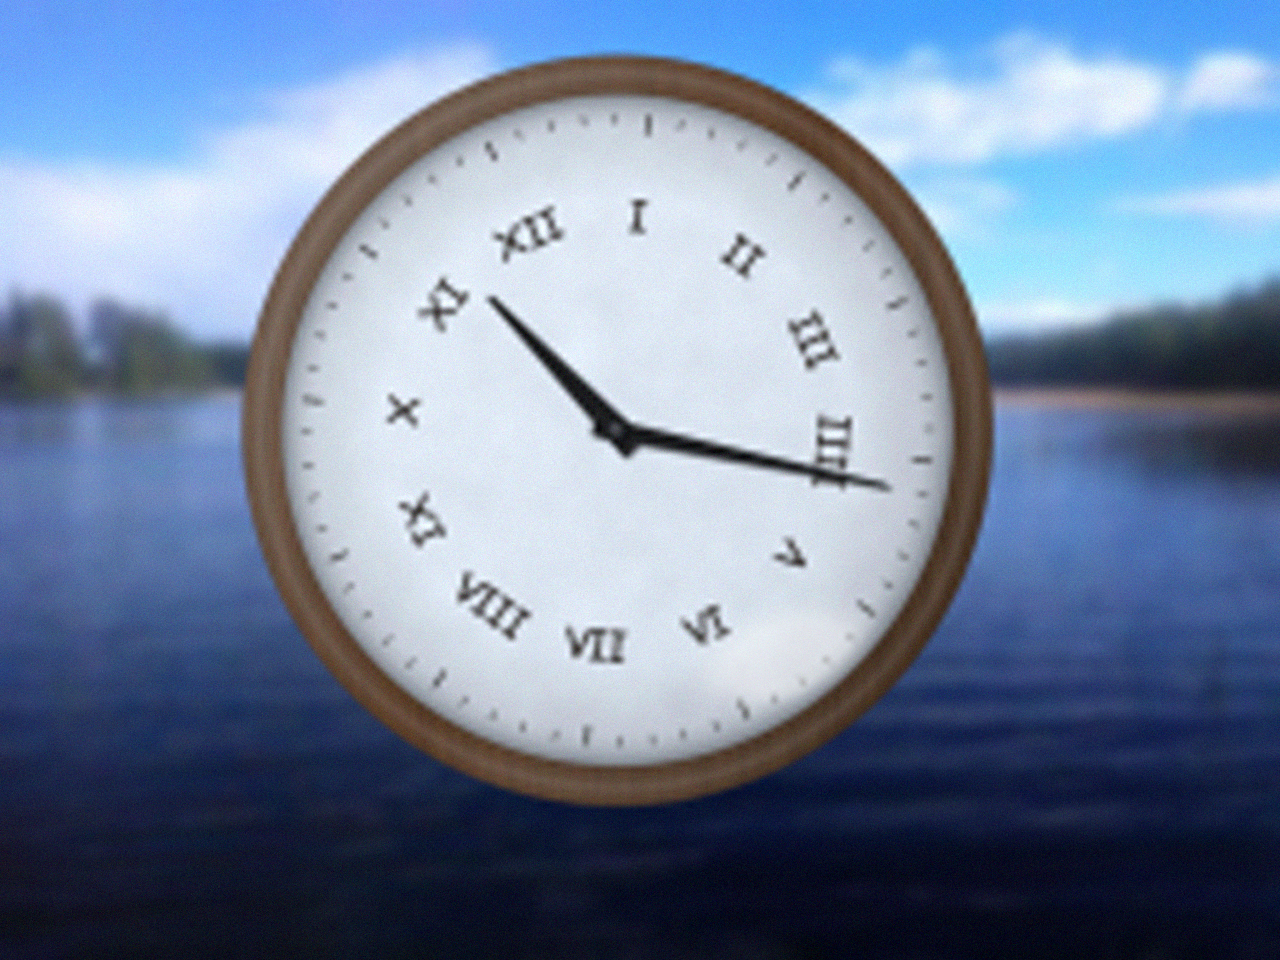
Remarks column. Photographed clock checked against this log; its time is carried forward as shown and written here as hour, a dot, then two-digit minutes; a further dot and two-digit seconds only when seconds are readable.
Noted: 11.21
